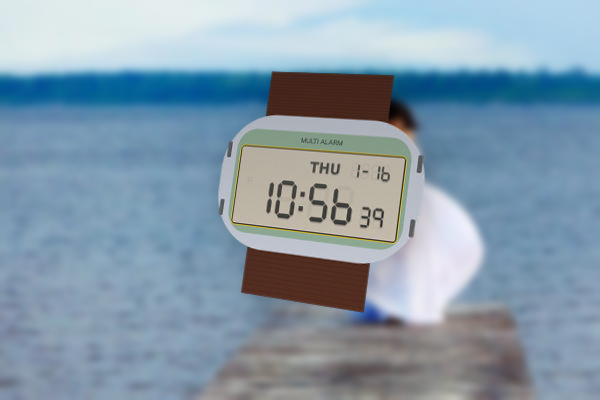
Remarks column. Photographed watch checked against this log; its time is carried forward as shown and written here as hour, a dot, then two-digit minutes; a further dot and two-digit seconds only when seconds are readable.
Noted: 10.56.39
